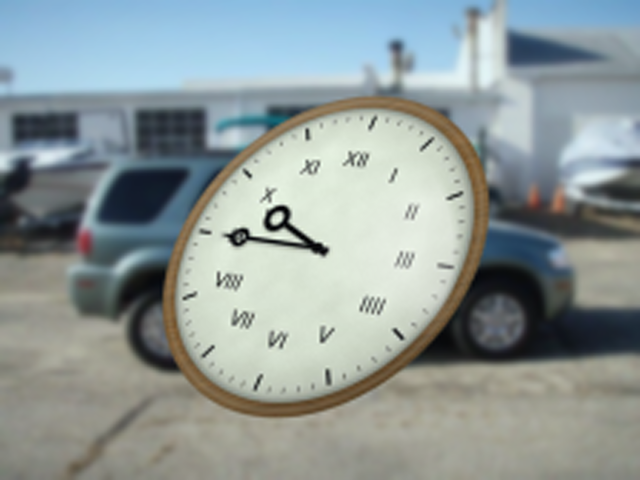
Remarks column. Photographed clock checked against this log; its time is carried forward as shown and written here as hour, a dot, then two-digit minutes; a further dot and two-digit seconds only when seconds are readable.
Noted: 9.45
